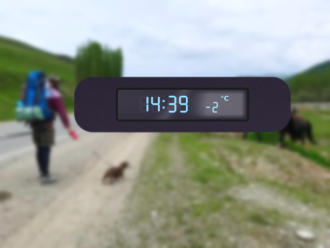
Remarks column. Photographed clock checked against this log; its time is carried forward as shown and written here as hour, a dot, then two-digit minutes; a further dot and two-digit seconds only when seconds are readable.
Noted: 14.39
